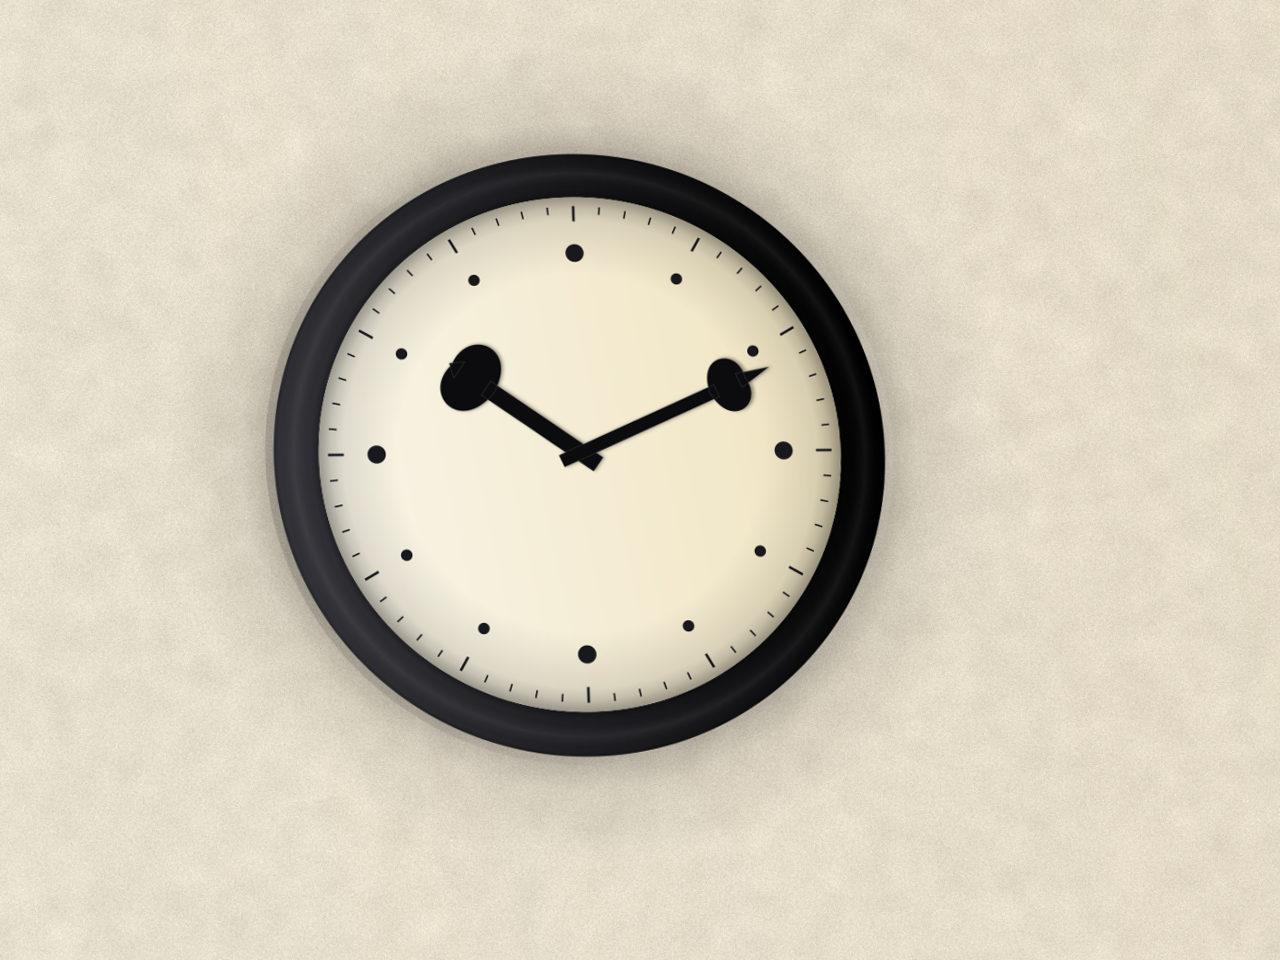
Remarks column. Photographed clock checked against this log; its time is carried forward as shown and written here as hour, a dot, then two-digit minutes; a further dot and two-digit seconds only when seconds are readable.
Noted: 10.11
